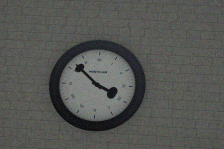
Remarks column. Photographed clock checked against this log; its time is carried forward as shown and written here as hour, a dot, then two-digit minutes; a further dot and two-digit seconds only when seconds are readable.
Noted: 3.52
